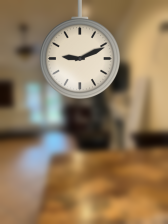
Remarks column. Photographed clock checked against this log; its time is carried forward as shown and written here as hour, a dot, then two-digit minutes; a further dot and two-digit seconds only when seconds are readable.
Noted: 9.11
